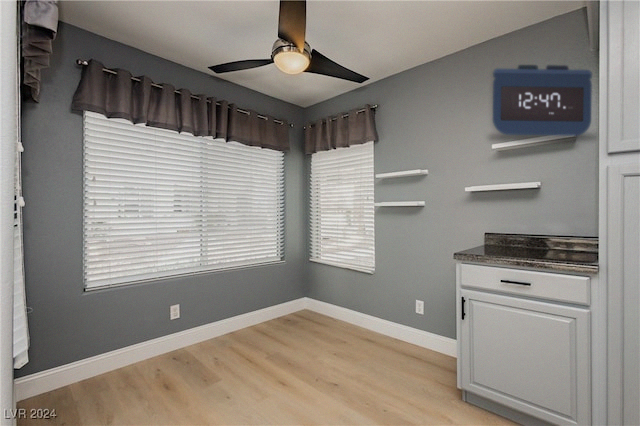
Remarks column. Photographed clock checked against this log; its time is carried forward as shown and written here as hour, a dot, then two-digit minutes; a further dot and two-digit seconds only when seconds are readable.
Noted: 12.47
